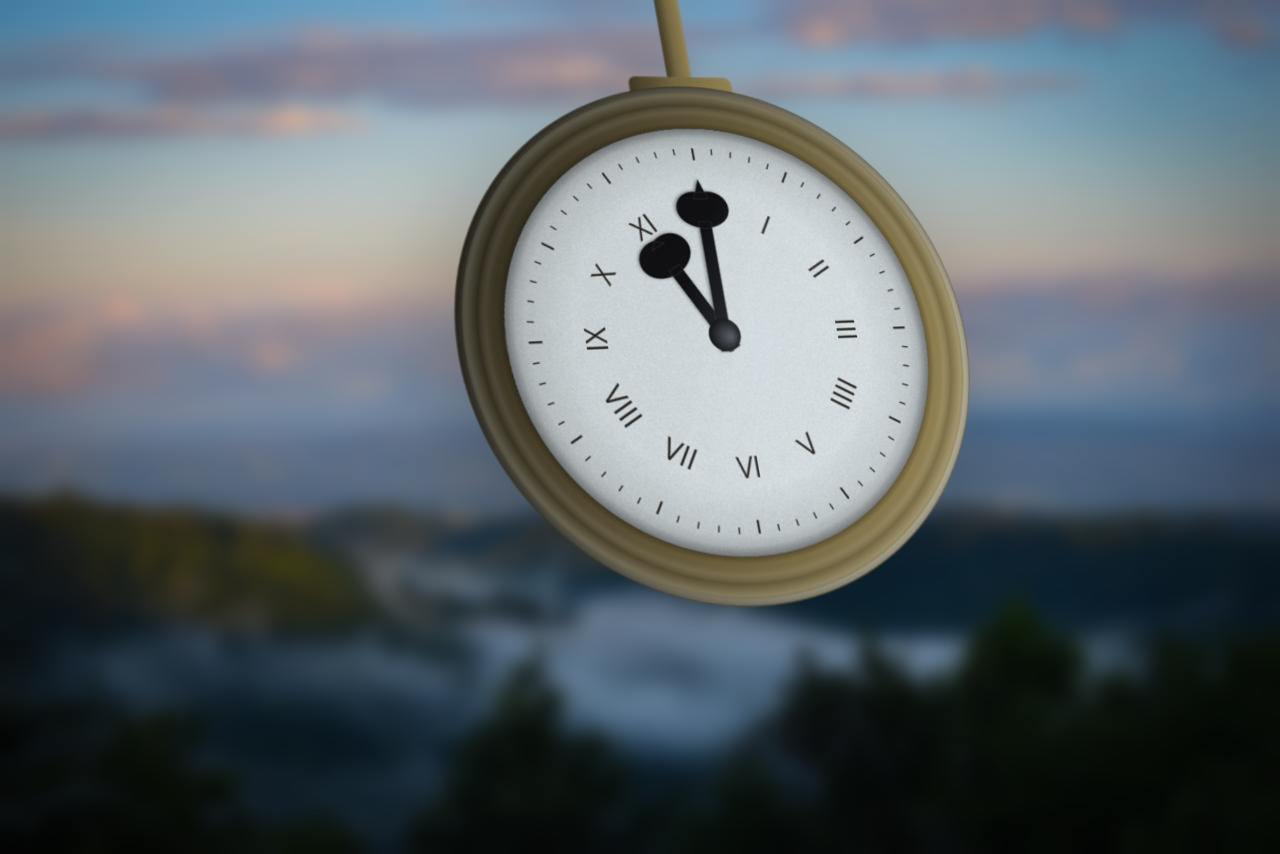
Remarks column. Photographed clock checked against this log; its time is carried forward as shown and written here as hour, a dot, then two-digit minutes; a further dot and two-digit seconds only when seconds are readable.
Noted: 11.00
